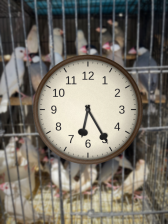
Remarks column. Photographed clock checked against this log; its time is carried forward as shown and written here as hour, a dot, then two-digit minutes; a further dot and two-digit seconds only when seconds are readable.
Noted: 6.25
